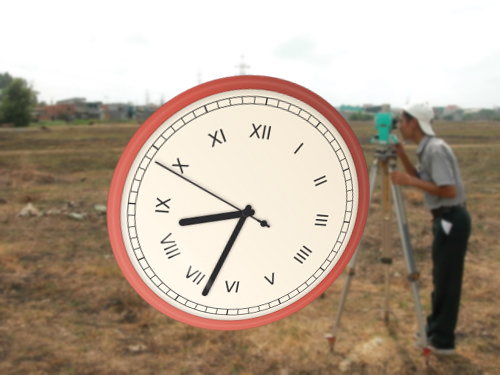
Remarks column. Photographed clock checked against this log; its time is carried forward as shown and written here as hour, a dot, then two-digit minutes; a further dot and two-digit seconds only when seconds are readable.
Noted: 8.32.49
